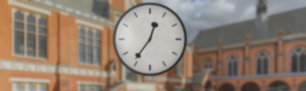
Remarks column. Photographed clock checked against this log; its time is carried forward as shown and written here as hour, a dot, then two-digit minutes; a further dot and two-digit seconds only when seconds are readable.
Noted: 12.36
